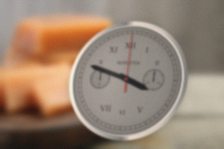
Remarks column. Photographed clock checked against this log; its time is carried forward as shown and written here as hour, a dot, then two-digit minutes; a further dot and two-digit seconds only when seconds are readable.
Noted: 3.48
